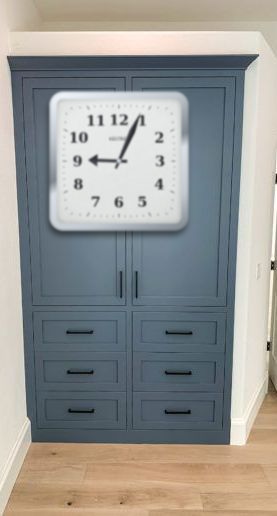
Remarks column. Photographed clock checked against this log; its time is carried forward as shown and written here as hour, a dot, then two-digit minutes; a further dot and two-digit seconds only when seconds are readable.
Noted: 9.04
